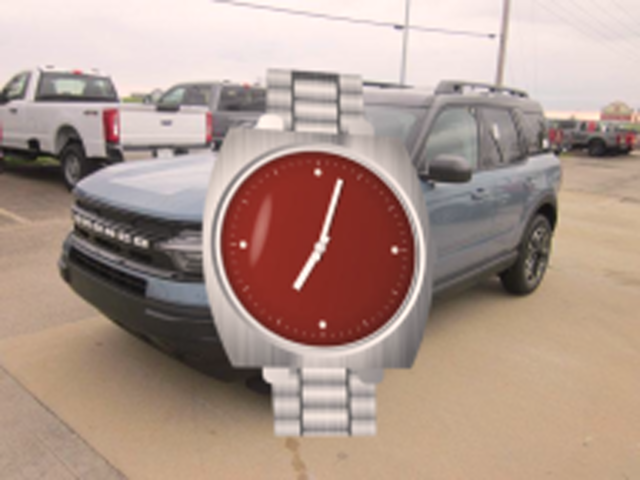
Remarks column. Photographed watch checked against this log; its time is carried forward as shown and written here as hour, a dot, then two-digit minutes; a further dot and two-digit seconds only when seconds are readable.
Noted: 7.03
